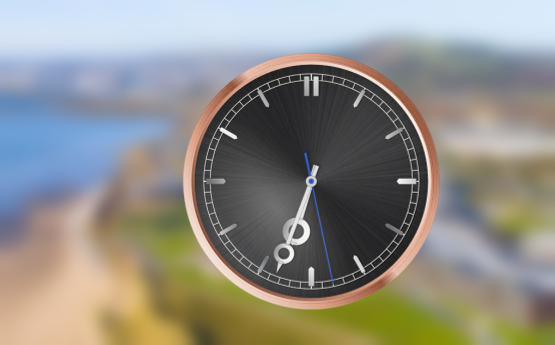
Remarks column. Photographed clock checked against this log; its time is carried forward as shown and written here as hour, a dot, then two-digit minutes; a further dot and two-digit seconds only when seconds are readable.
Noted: 6.33.28
